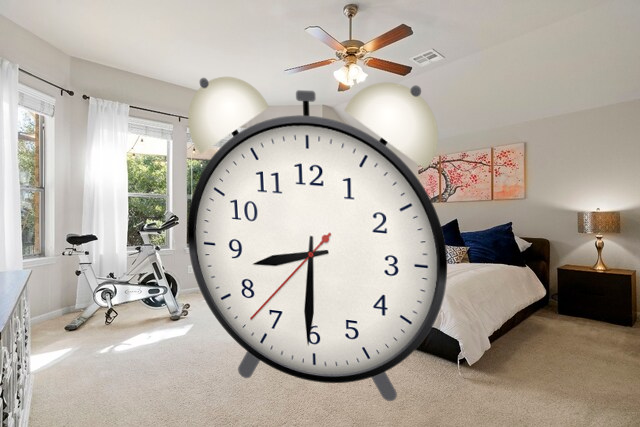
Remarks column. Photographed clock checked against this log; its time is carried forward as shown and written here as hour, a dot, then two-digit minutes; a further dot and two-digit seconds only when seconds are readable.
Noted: 8.30.37
